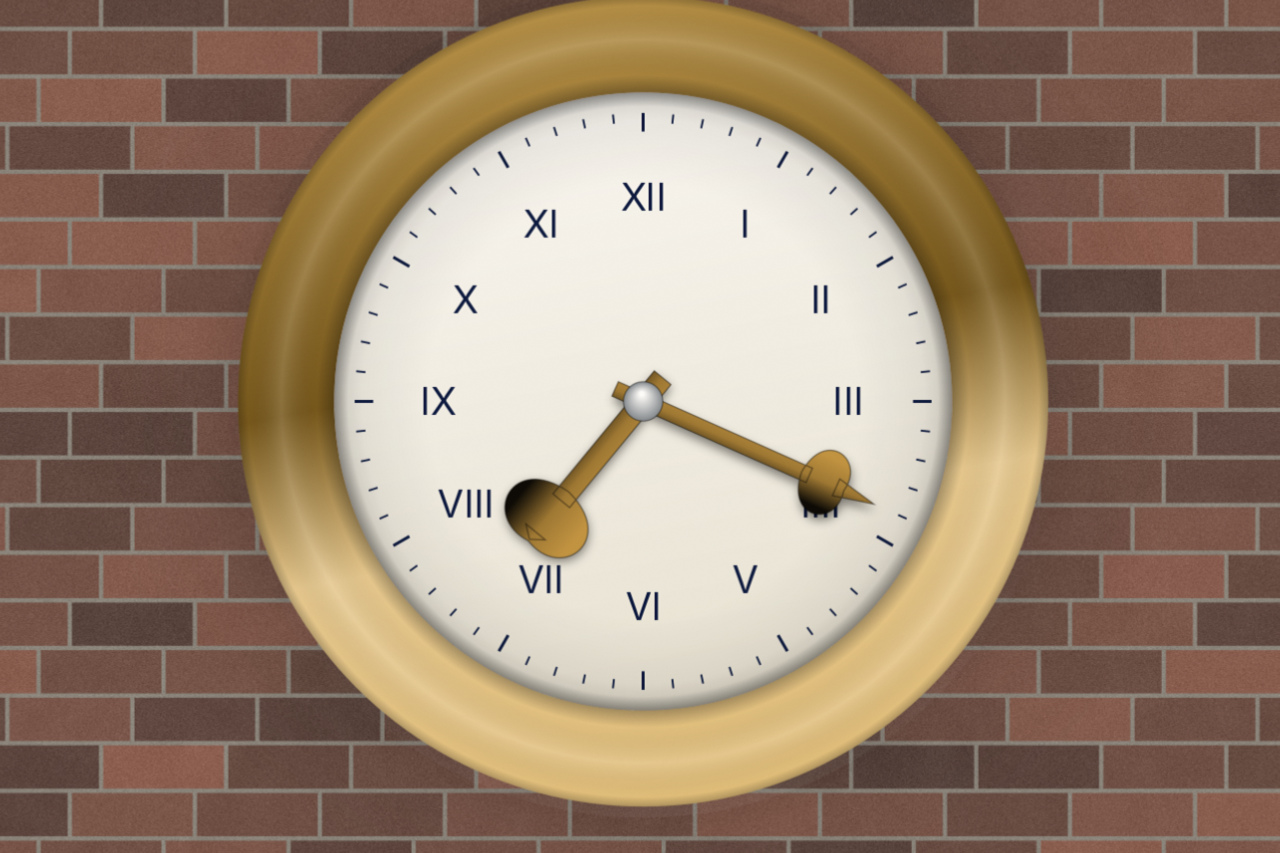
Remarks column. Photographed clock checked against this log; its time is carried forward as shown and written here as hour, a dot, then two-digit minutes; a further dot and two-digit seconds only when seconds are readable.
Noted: 7.19
